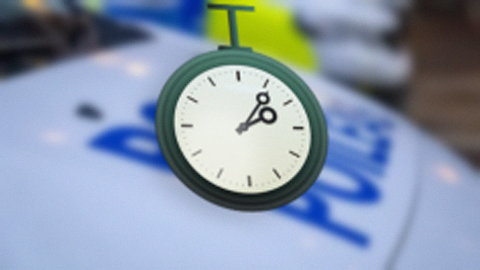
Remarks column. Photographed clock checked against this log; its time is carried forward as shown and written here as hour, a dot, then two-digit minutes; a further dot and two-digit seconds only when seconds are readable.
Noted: 2.06
